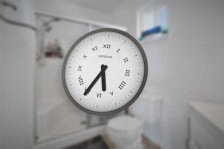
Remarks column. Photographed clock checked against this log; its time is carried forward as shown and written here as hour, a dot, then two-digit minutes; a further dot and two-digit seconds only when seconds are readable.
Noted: 5.35
